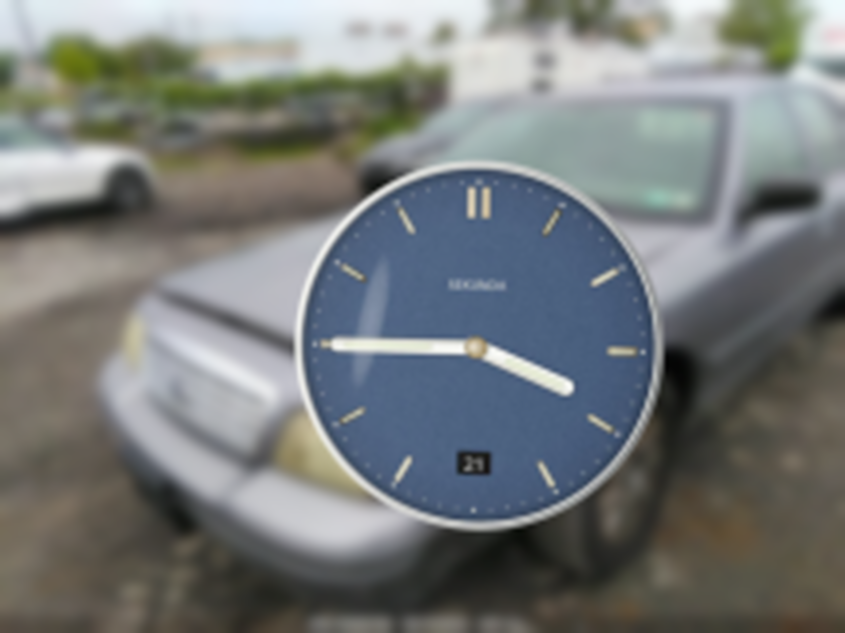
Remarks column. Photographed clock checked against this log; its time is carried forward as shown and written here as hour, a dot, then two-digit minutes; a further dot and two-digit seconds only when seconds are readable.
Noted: 3.45
